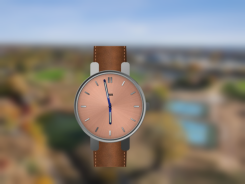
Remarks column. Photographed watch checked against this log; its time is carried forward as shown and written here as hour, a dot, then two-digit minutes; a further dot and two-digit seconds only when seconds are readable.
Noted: 5.58
